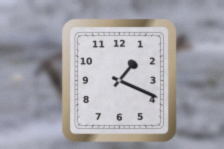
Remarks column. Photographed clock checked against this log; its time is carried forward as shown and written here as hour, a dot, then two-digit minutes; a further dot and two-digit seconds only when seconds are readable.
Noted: 1.19
